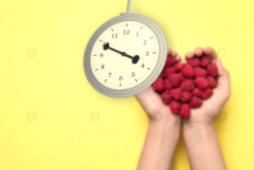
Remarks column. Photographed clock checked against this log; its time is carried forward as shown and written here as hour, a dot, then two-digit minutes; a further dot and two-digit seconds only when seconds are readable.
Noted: 3.49
